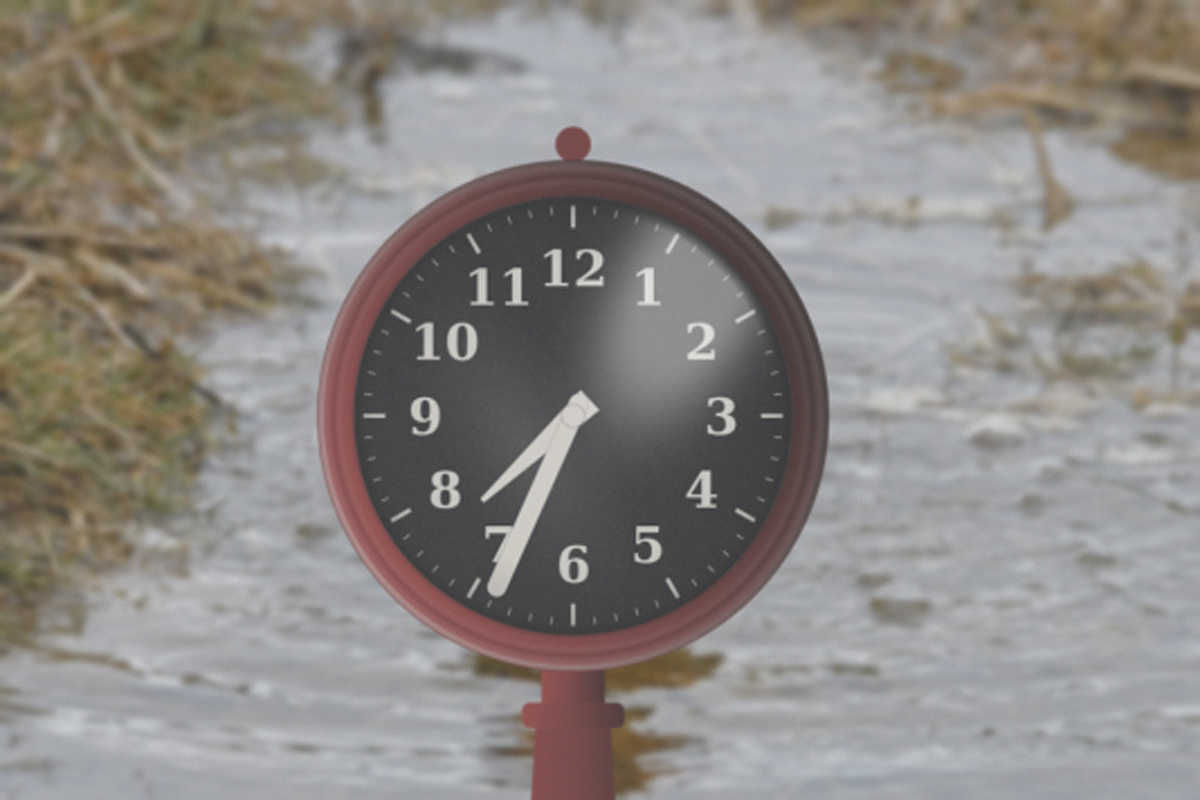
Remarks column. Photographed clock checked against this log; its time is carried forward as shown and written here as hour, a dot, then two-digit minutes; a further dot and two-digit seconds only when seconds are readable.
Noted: 7.34
